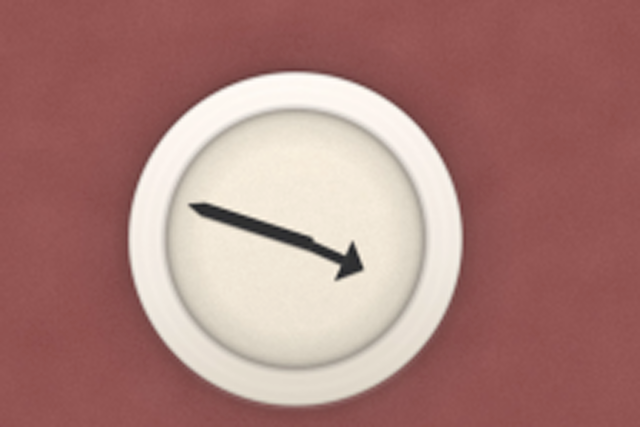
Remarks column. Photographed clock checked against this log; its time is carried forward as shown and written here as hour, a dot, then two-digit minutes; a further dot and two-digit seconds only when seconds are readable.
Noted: 3.48
